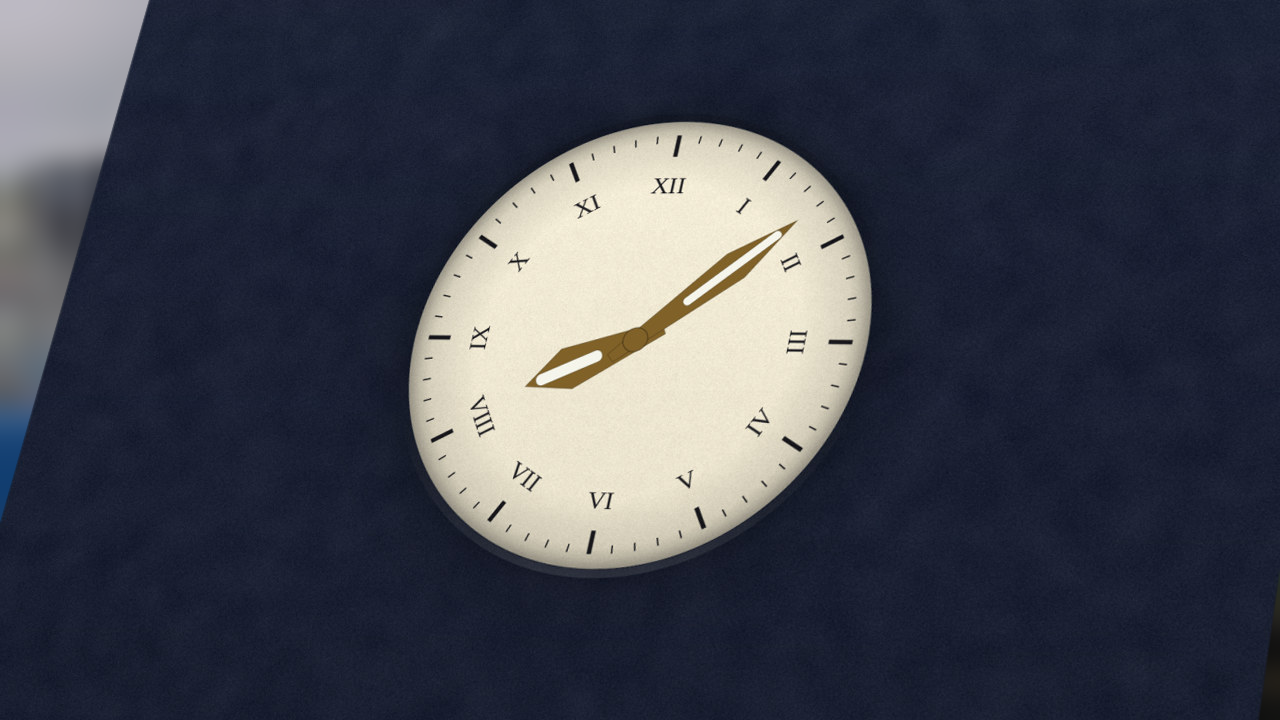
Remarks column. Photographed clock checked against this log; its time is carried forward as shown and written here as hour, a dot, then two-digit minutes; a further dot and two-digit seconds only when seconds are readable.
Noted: 8.08
